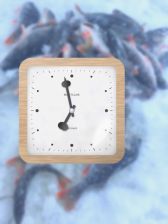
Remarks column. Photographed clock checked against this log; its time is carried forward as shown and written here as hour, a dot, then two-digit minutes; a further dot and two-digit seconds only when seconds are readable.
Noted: 6.58
